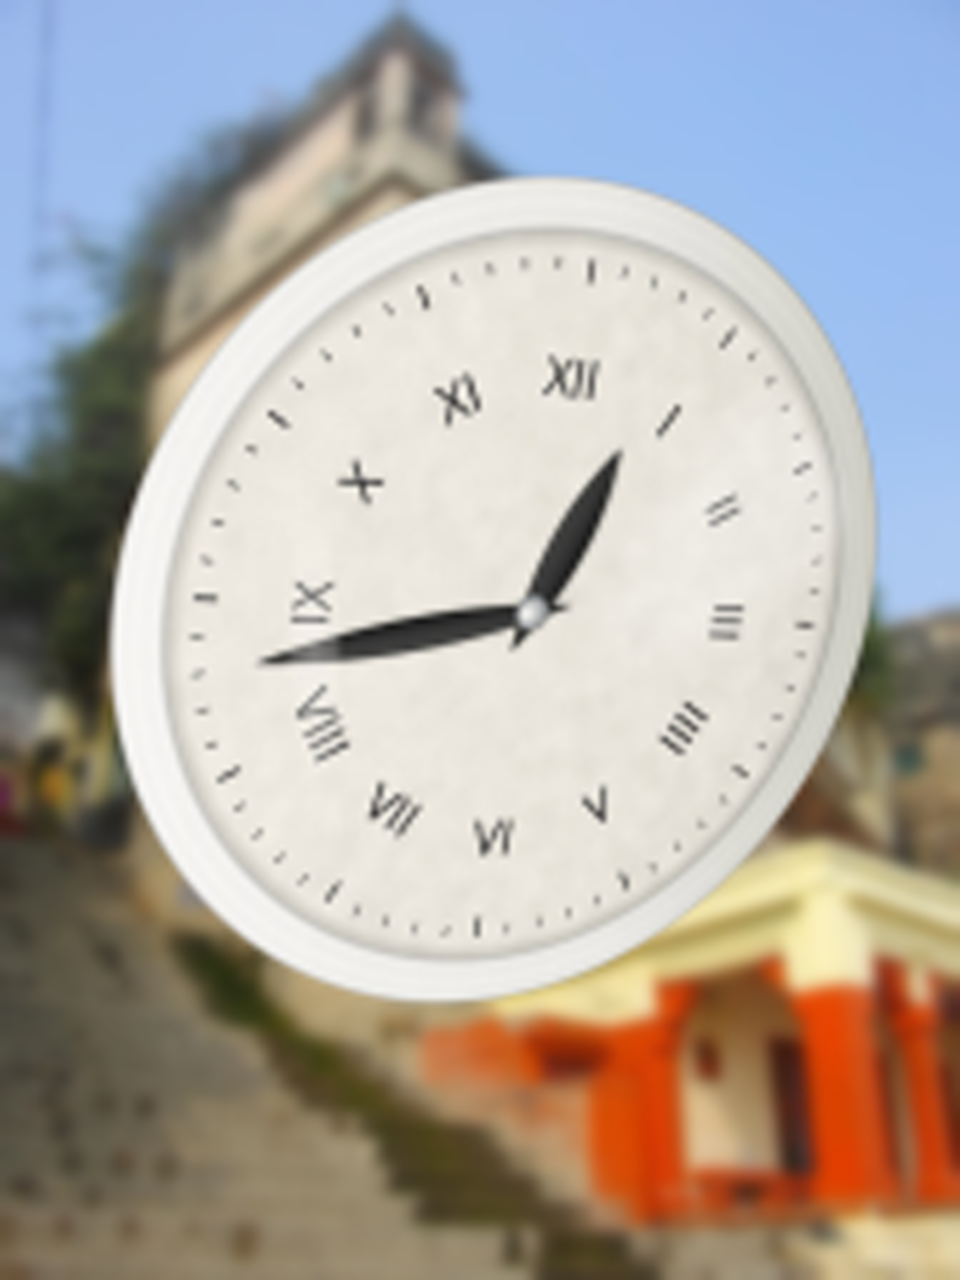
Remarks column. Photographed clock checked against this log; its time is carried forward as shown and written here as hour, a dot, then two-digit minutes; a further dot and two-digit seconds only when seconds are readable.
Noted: 12.43
